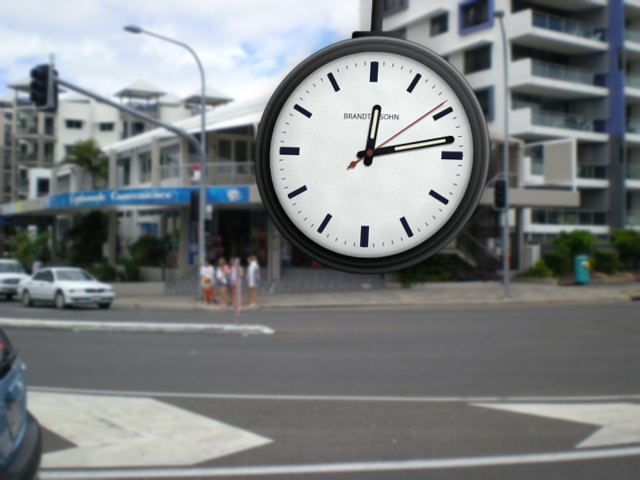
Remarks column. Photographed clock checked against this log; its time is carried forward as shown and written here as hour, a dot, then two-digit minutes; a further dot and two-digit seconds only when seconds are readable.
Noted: 12.13.09
